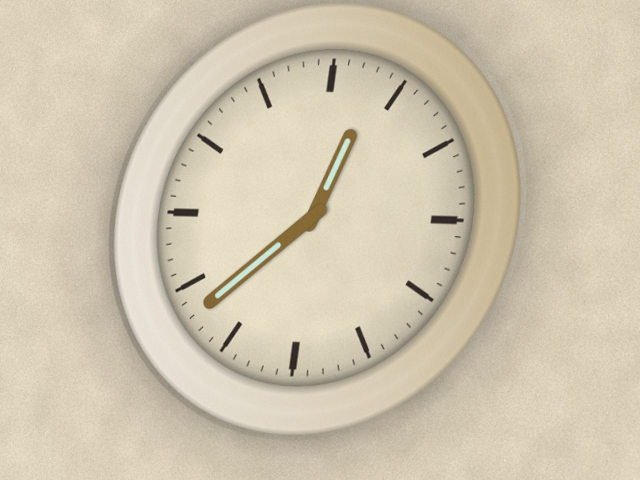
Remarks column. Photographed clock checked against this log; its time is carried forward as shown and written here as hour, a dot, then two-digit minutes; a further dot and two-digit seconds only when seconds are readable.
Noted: 12.38
